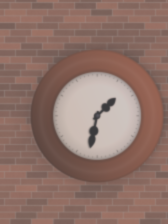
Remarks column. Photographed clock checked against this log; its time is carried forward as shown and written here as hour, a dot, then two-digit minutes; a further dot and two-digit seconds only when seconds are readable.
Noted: 1.32
